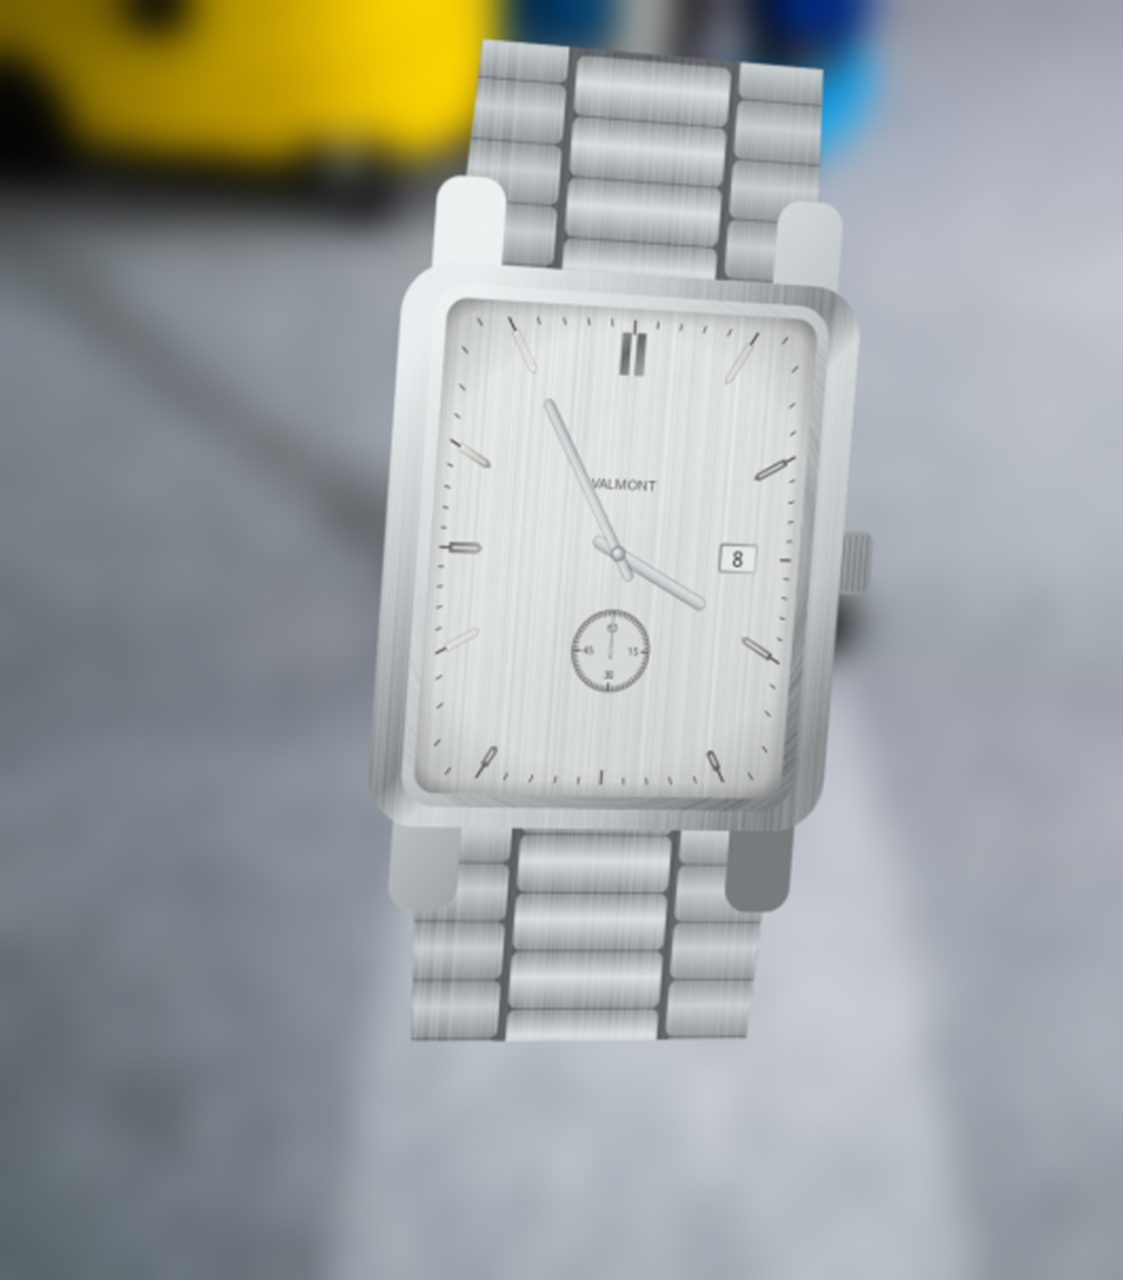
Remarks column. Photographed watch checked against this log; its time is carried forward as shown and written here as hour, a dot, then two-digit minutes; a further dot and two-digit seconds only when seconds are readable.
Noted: 3.55
